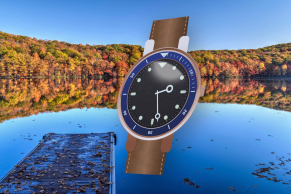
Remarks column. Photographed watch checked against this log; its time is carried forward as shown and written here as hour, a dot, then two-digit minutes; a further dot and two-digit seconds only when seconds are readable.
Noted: 2.28
